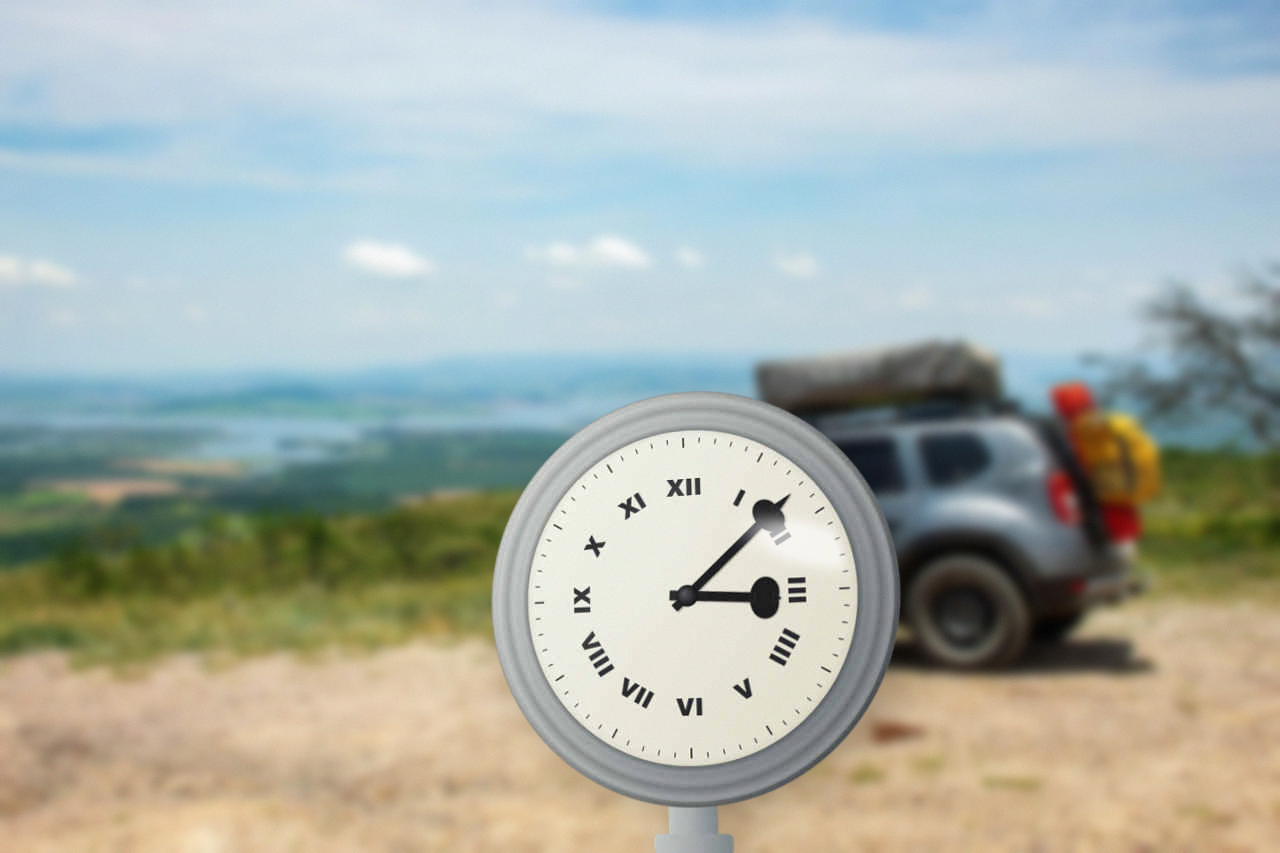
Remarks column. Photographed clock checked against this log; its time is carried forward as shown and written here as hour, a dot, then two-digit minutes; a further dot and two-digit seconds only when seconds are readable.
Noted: 3.08
